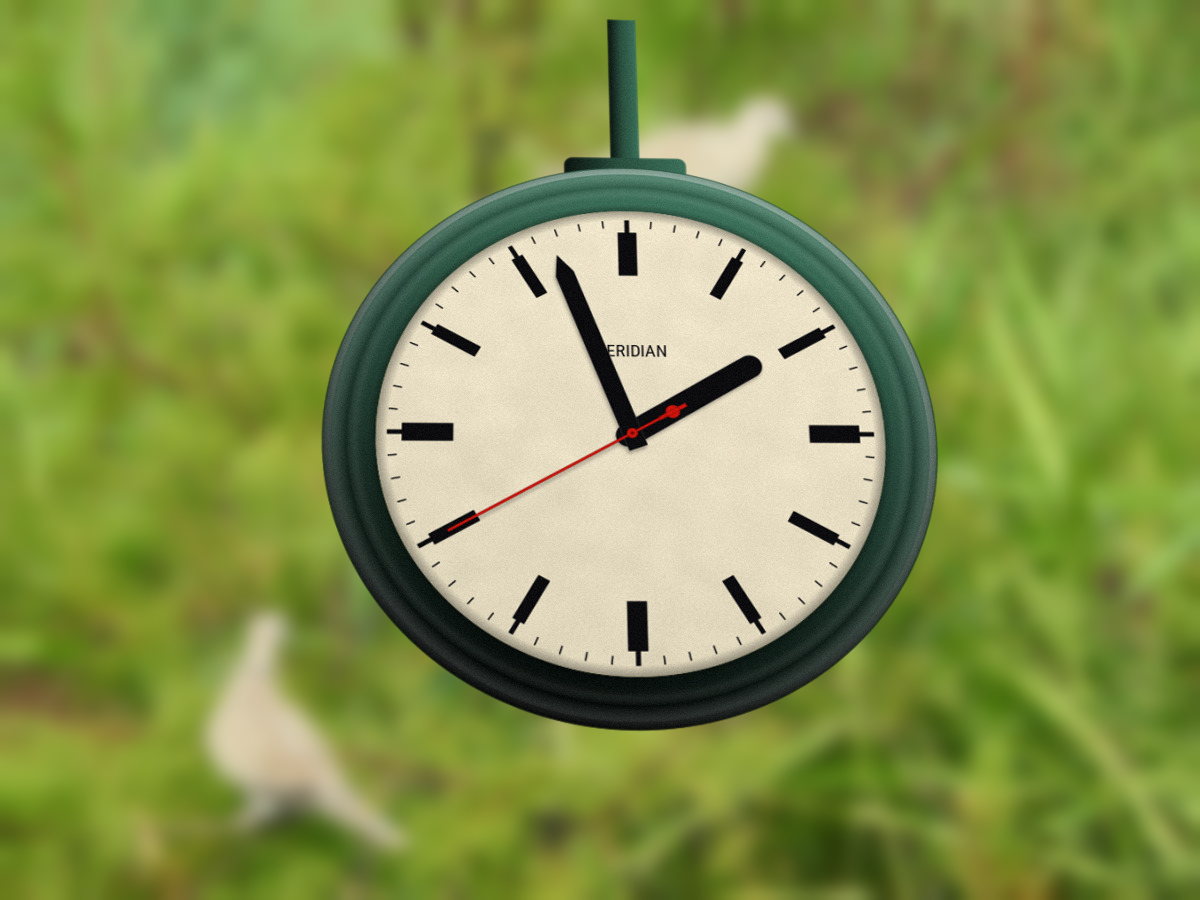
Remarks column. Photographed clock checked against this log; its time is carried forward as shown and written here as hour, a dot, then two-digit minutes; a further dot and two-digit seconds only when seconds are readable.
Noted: 1.56.40
